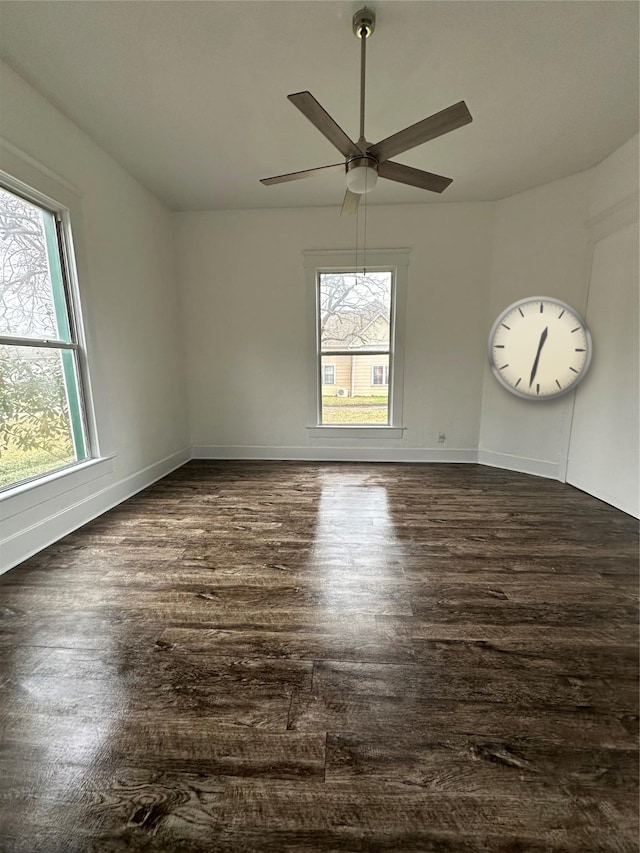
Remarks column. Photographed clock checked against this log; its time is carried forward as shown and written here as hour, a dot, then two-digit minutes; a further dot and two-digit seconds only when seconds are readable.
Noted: 12.32
